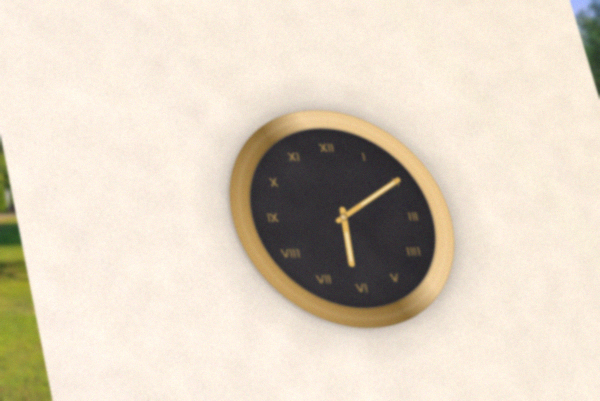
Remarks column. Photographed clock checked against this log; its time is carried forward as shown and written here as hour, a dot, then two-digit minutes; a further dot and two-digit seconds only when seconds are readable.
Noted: 6.10
